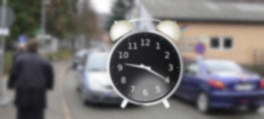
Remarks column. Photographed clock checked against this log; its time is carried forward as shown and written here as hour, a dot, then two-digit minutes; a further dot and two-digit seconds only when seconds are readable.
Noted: 9.20
